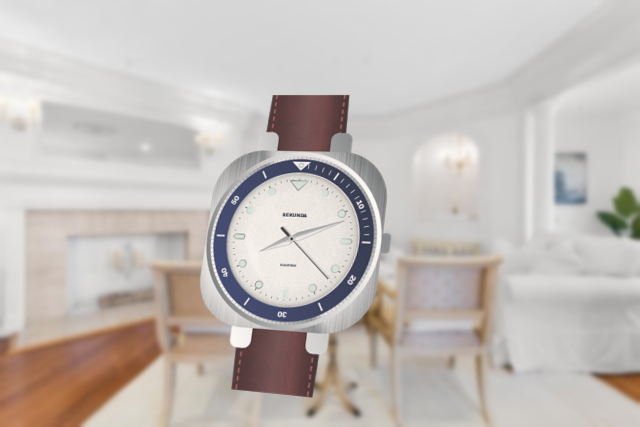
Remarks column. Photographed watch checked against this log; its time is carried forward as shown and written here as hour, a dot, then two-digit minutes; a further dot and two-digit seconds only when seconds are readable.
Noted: 8.11.22
